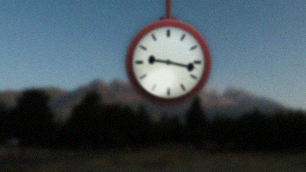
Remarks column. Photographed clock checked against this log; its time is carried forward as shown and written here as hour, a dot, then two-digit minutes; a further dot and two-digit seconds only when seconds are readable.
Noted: 9.17
